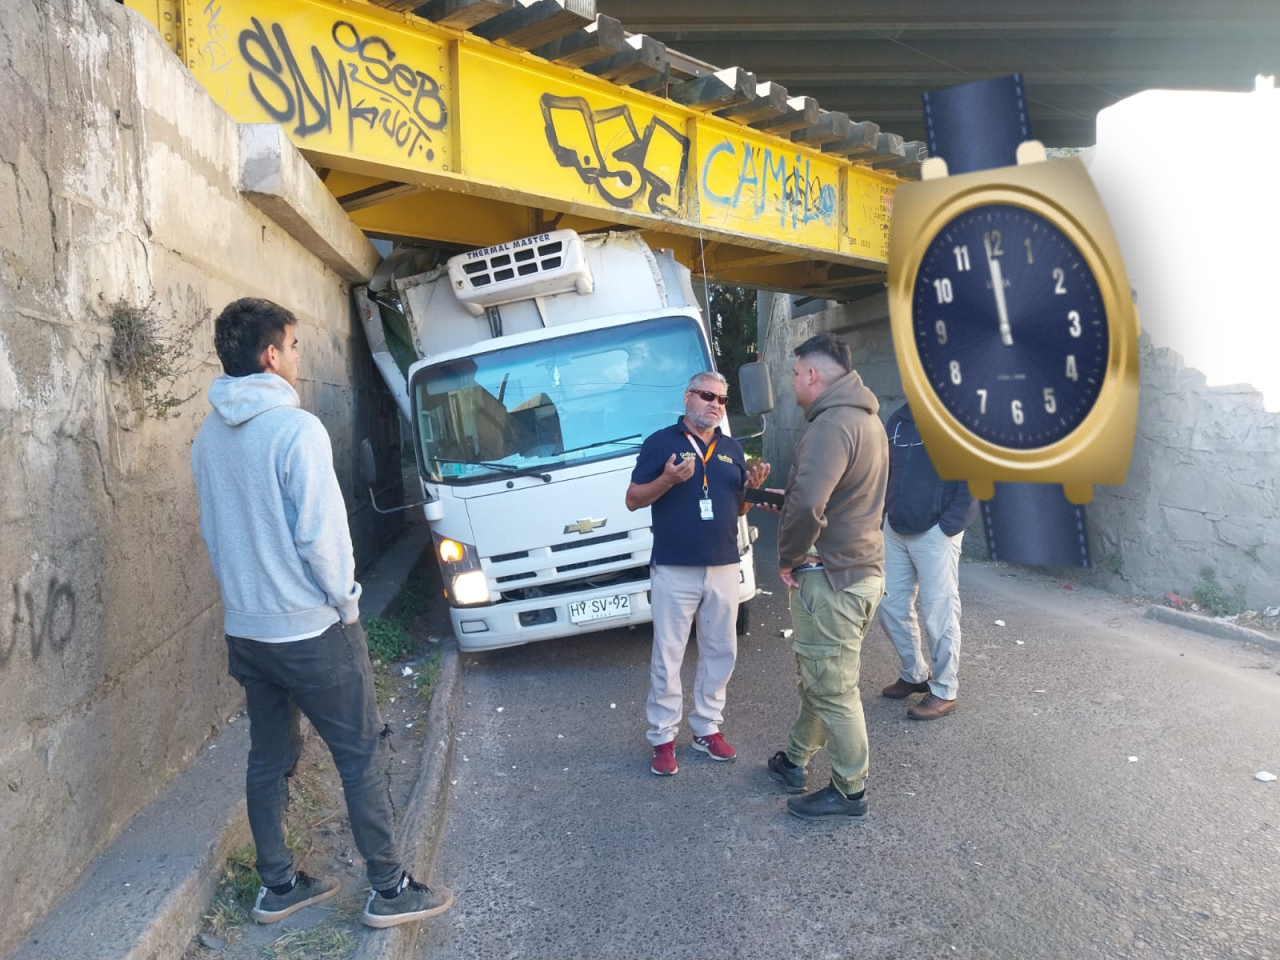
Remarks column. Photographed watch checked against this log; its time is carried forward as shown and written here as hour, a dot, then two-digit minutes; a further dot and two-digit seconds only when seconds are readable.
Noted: 11.59
